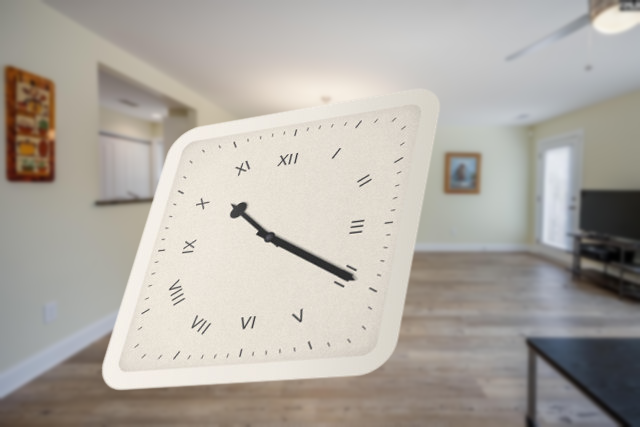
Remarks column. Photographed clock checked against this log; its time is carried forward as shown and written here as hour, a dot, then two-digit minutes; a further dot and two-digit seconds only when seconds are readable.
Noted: 10.20
